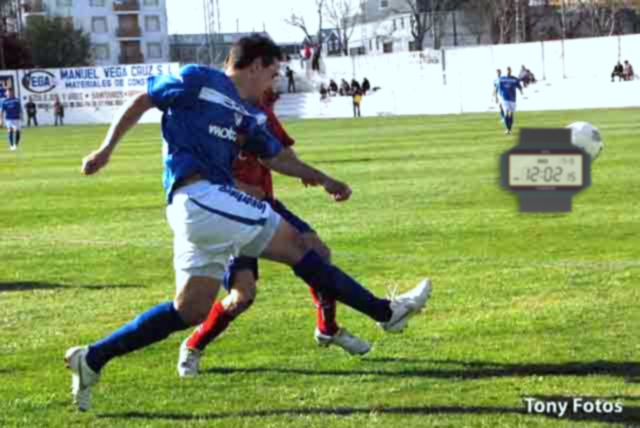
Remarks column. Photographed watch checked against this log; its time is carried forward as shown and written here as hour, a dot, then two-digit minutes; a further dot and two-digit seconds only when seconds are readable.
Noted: 12.02
